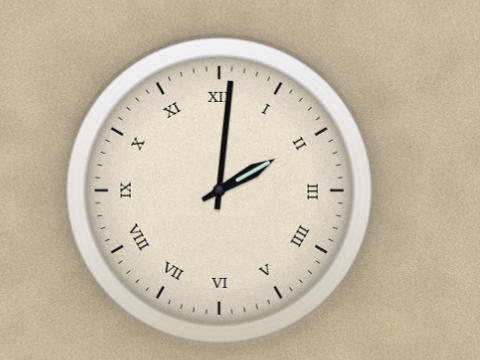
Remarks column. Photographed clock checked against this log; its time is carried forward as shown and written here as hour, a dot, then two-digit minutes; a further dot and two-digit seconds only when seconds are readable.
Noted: 2.01
